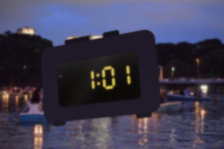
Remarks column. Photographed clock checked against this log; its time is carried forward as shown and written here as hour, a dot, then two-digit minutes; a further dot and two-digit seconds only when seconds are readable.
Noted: 1.01
